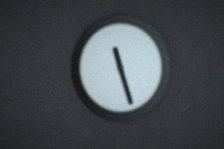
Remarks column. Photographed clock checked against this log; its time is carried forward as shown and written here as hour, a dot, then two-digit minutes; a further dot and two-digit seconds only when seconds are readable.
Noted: 11.27
